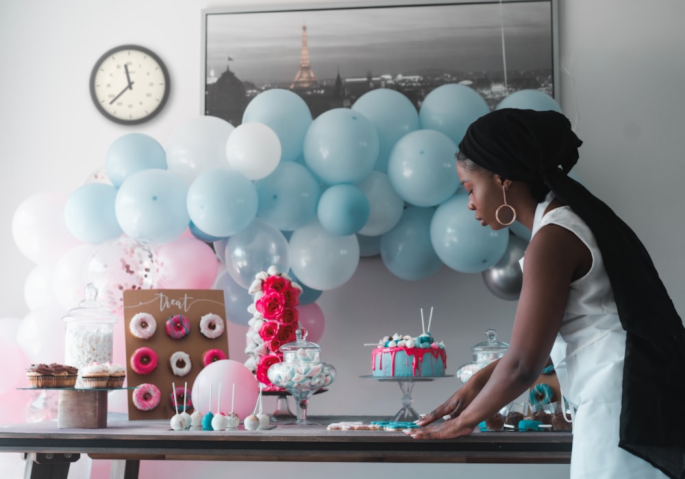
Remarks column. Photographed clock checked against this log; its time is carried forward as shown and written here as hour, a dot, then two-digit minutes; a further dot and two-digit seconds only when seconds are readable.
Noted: 11.38
